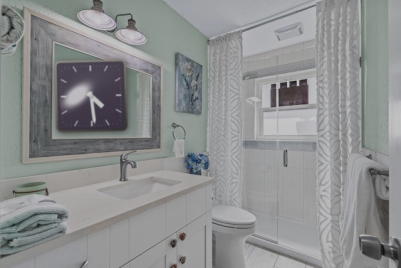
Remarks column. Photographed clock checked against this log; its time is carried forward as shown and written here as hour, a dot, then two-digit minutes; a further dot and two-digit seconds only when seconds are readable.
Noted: 4.29
